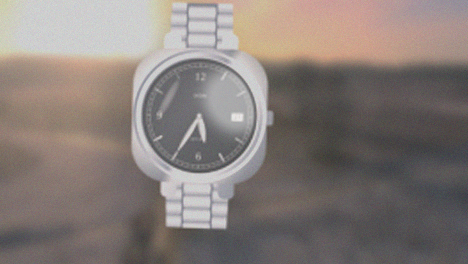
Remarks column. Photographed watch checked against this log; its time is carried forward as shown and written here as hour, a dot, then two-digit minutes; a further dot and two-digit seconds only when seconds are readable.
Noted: 5.35
